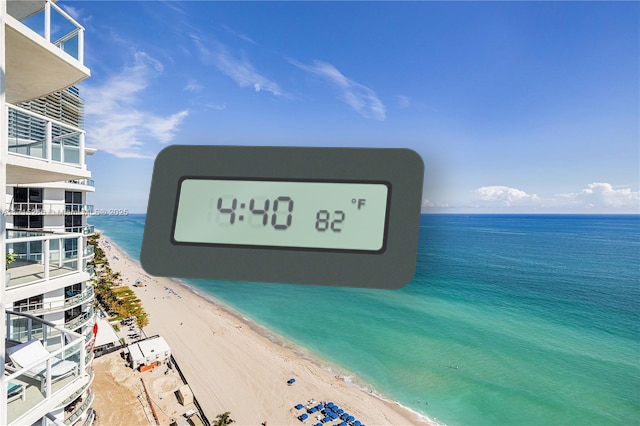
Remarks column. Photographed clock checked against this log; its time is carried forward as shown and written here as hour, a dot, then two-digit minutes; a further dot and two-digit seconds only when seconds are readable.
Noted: 4.40
